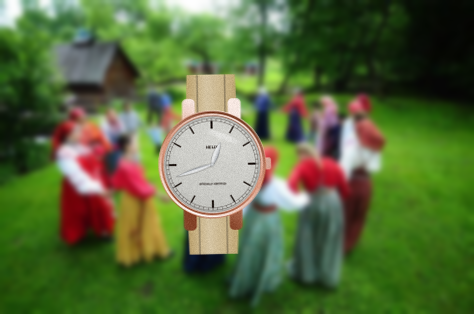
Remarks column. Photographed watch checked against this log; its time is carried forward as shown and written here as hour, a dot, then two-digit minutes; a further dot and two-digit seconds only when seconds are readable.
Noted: 12.42
